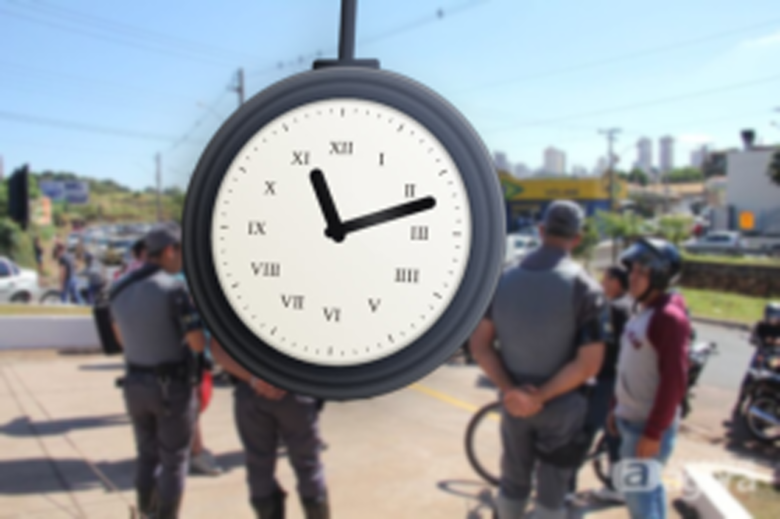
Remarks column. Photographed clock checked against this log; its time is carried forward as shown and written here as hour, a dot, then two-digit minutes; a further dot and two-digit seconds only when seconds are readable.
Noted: 11.12
